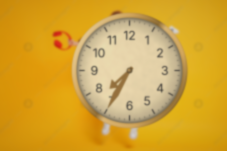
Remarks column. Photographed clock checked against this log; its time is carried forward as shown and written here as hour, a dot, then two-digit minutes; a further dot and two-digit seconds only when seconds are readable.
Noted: 7.35
